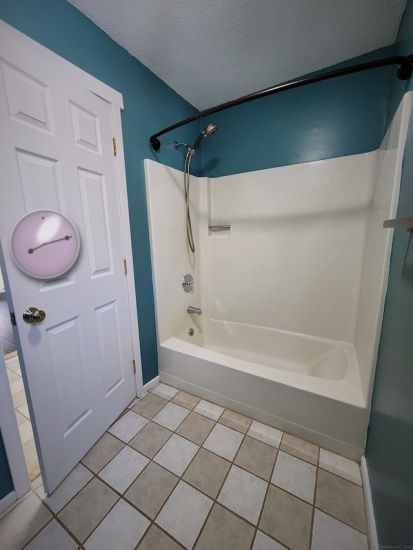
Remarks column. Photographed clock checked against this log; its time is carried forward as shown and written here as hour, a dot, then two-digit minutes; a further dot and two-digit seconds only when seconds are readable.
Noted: 8.13
